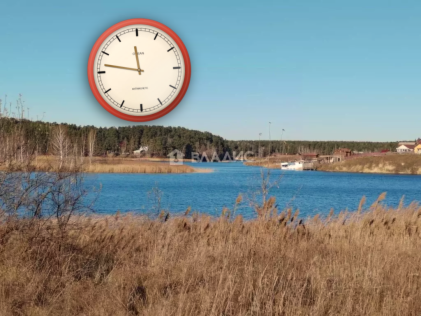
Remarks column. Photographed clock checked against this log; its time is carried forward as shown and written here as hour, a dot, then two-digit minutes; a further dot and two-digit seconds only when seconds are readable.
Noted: 11.47
